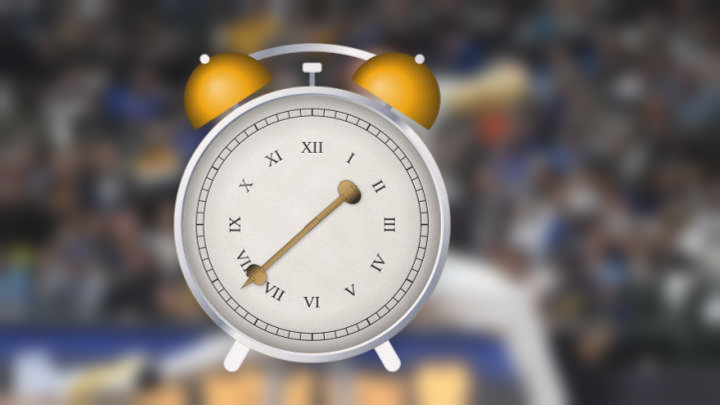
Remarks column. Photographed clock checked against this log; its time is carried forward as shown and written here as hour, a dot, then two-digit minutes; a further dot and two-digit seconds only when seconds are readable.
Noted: 1.38
